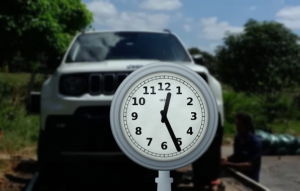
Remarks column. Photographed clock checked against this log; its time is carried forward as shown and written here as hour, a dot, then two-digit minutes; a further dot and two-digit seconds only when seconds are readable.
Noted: 12.26
